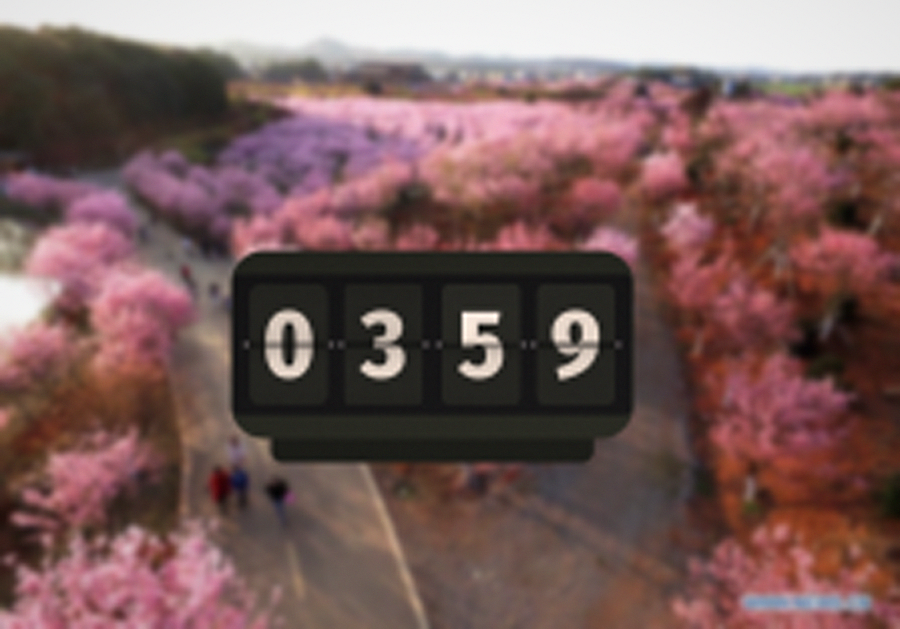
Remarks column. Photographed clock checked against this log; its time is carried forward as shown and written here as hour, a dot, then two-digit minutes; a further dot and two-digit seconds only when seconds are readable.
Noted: 3.59
